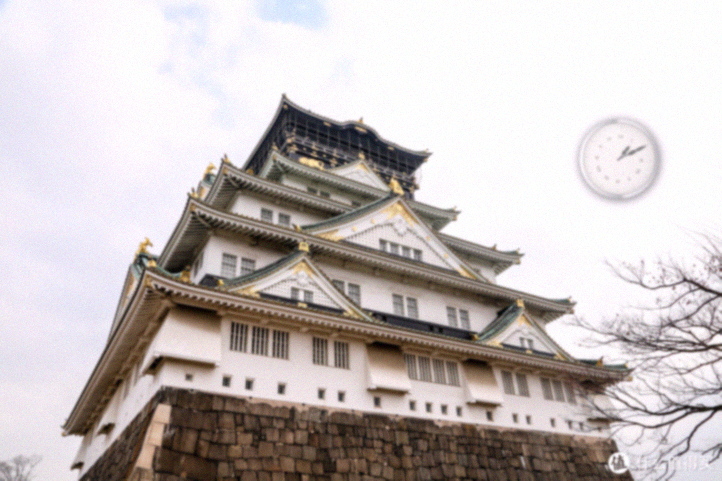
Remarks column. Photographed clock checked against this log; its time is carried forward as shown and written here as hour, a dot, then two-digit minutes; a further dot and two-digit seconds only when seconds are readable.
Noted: 1.10
